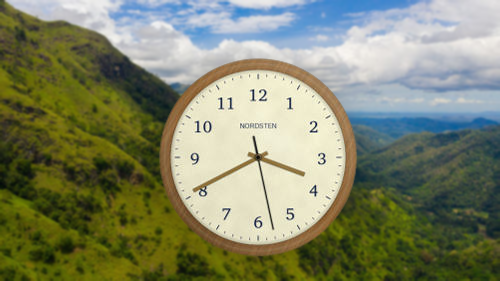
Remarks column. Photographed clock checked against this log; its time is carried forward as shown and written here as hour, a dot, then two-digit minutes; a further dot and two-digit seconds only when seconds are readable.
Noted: 3.40.28
